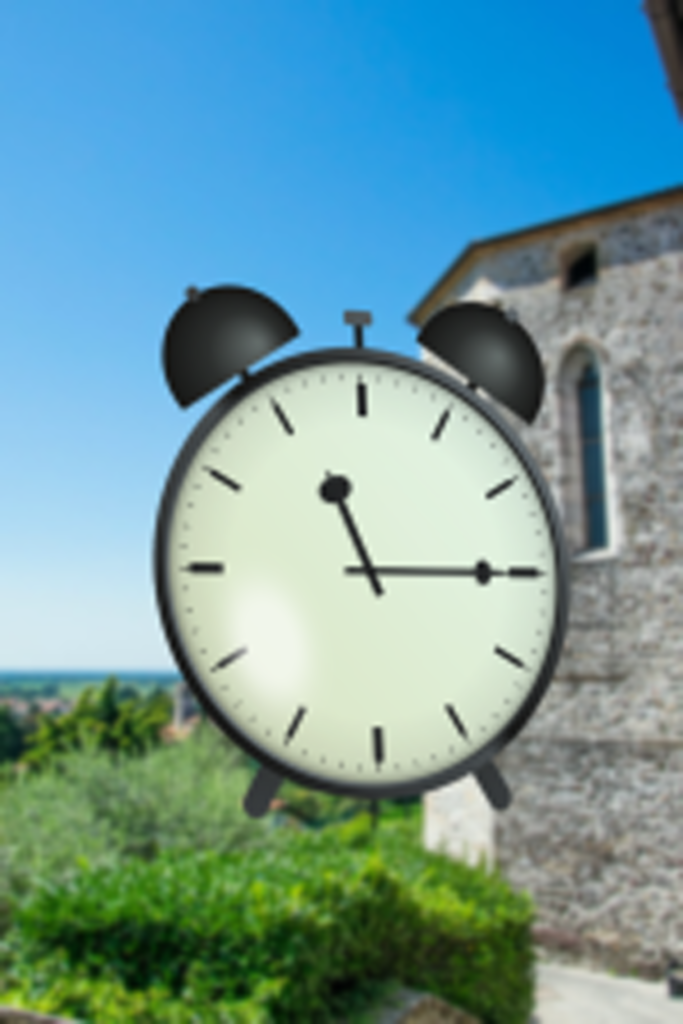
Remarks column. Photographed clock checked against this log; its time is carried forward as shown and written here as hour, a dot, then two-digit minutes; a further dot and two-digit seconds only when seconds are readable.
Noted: 11.15
